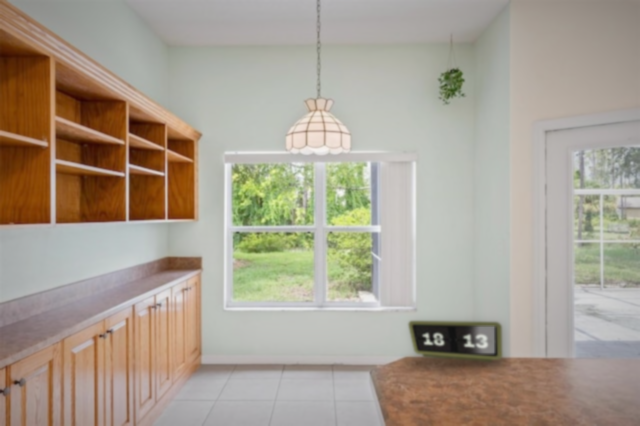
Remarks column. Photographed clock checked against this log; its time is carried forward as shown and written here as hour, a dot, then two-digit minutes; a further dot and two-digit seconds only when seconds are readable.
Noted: 18.13
